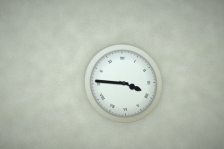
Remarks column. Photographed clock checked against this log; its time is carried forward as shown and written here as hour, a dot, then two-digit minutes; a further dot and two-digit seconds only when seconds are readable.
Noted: 3.46
